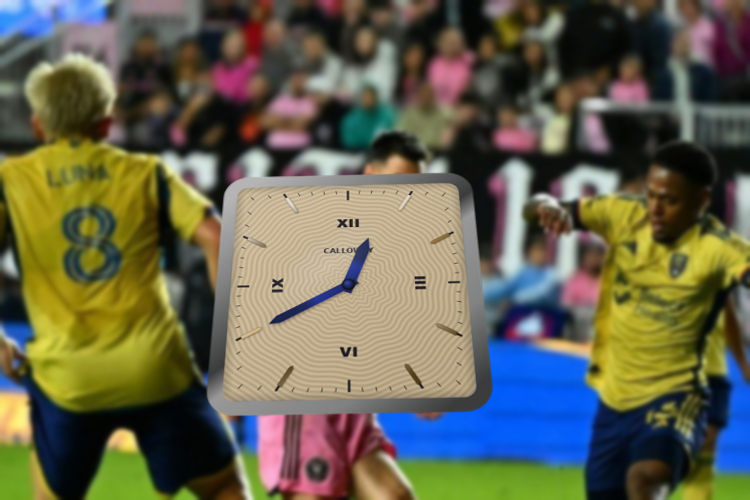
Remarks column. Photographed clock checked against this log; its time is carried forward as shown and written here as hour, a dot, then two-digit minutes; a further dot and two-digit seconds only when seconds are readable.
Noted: 12.40
